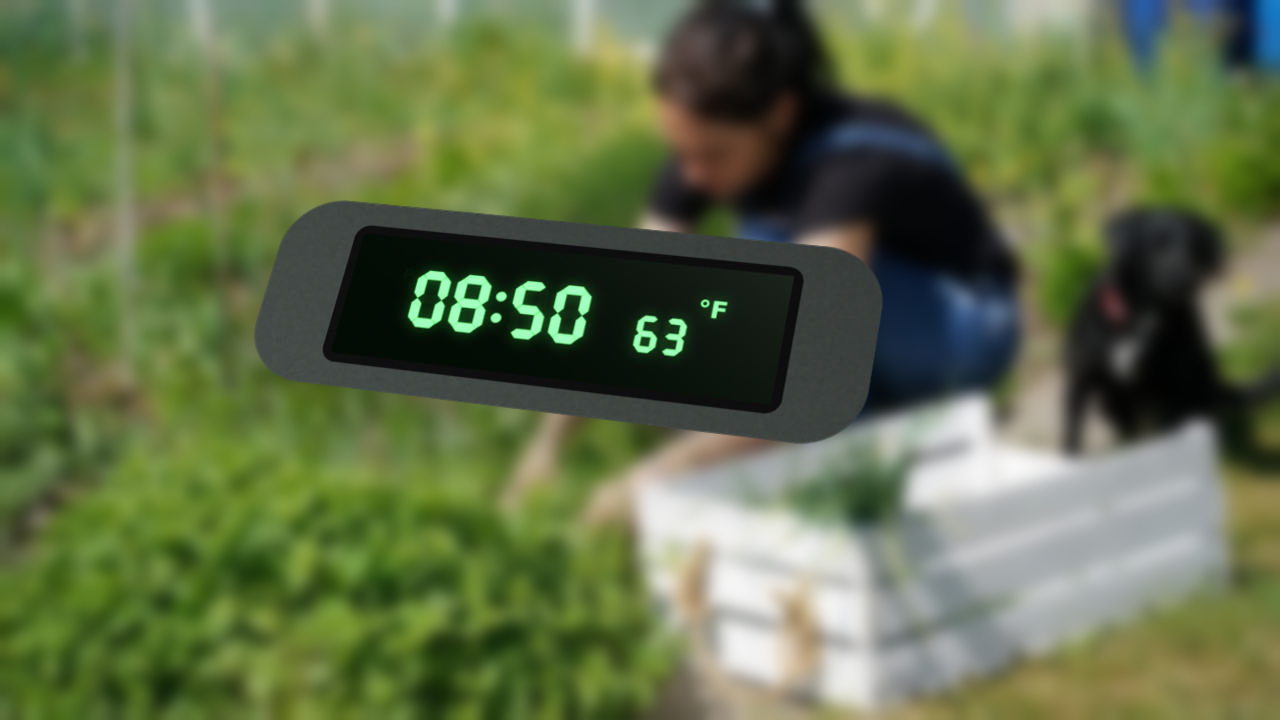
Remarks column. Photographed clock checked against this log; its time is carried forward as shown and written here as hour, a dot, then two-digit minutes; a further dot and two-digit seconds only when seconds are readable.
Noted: 8.50
